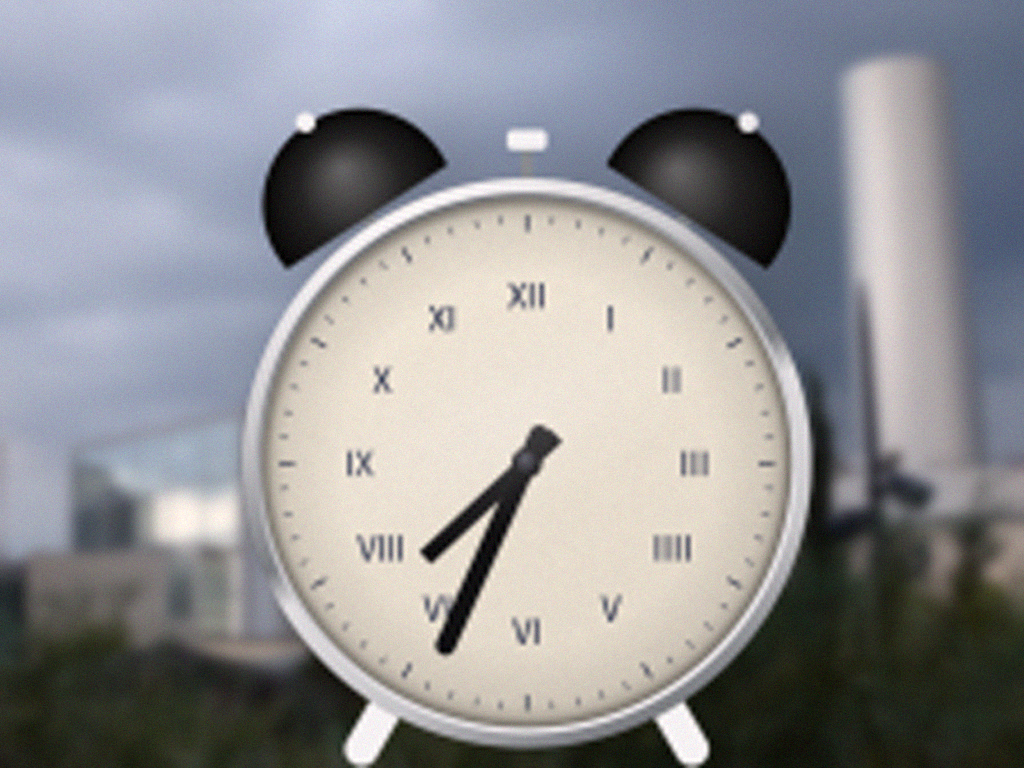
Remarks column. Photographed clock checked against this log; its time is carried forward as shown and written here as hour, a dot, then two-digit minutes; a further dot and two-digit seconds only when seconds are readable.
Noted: 7.34
